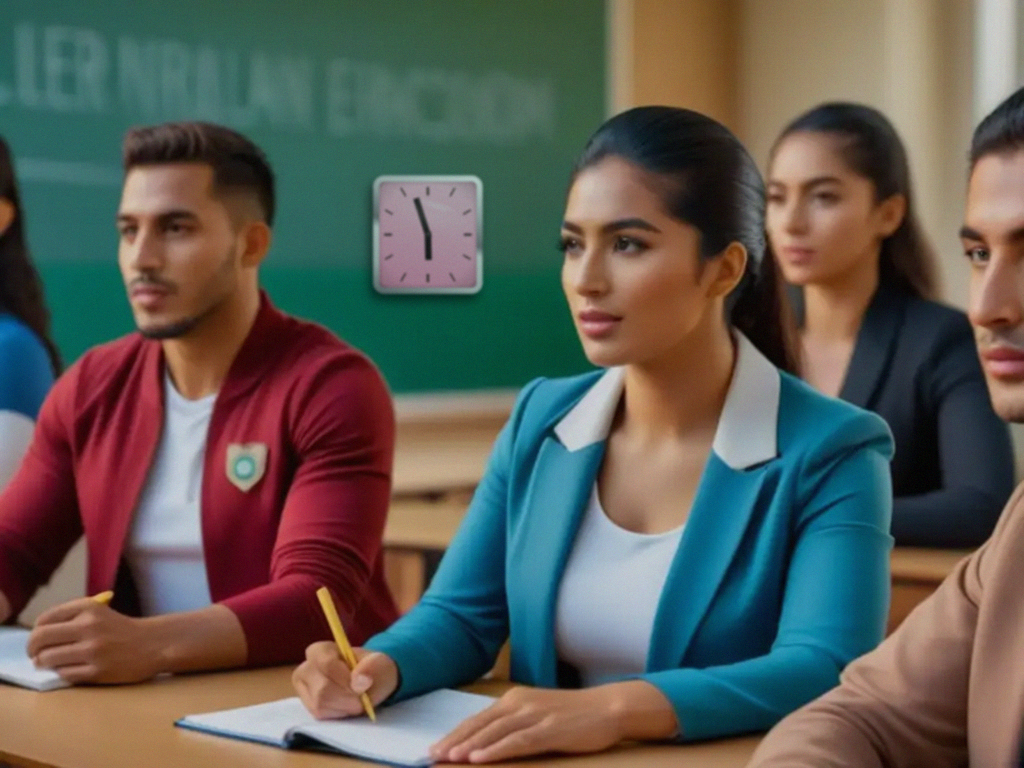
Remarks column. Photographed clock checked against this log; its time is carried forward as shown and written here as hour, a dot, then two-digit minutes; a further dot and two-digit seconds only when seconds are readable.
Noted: 5.57
